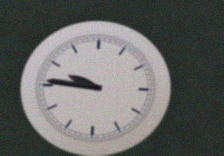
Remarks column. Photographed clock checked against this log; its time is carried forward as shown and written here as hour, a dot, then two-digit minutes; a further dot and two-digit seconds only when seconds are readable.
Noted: 9.46
